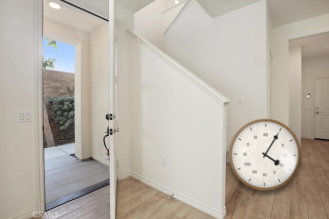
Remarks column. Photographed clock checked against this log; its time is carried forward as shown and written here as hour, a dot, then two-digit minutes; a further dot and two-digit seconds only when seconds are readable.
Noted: 4.05
